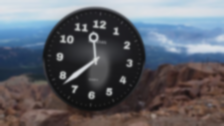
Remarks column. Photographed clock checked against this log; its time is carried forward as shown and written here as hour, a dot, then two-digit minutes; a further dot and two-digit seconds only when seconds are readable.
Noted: 11.38
